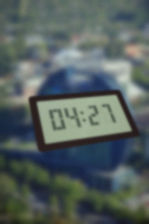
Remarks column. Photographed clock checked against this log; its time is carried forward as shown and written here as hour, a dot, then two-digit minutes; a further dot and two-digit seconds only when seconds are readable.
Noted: 4.27
